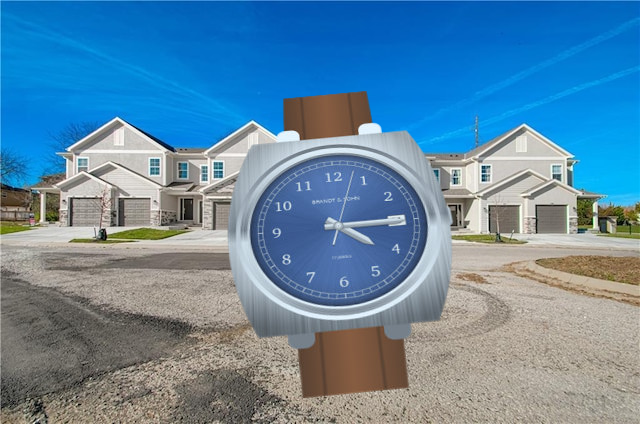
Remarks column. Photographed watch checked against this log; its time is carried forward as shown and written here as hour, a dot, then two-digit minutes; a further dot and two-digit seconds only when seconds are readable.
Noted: 4.15.03
